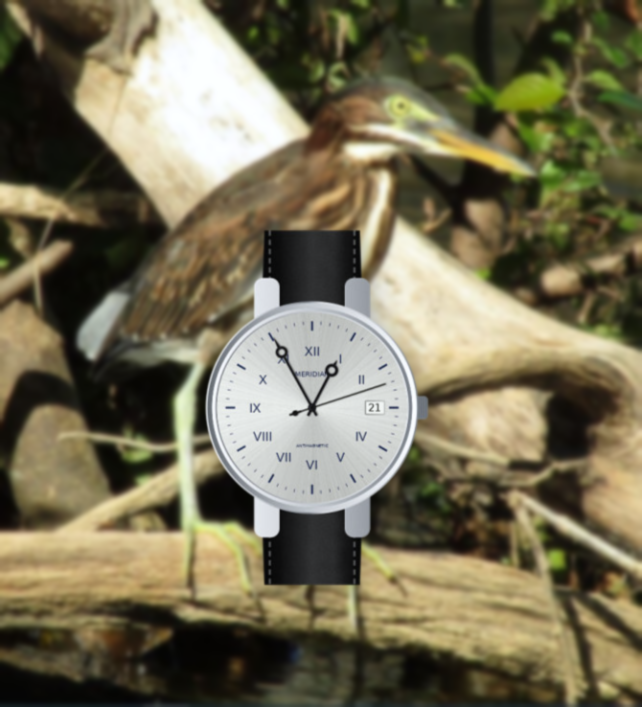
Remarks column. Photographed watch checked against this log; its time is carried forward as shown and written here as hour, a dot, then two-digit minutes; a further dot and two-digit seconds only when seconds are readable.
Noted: 12.55.12
